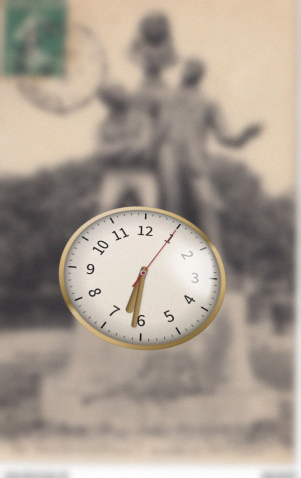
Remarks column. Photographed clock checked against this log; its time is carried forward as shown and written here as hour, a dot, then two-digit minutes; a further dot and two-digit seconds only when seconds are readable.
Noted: 6.31.05
